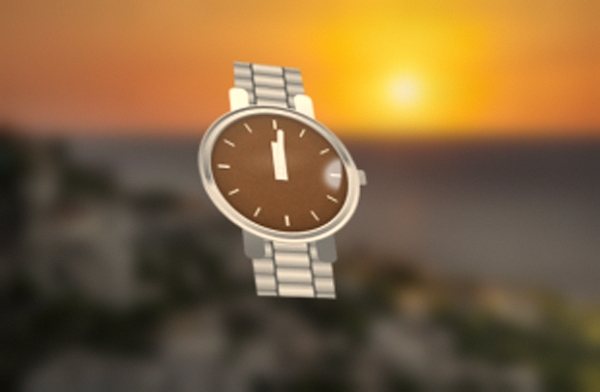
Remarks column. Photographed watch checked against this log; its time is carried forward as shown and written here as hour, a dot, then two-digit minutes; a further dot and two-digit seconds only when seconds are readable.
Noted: 12.01
